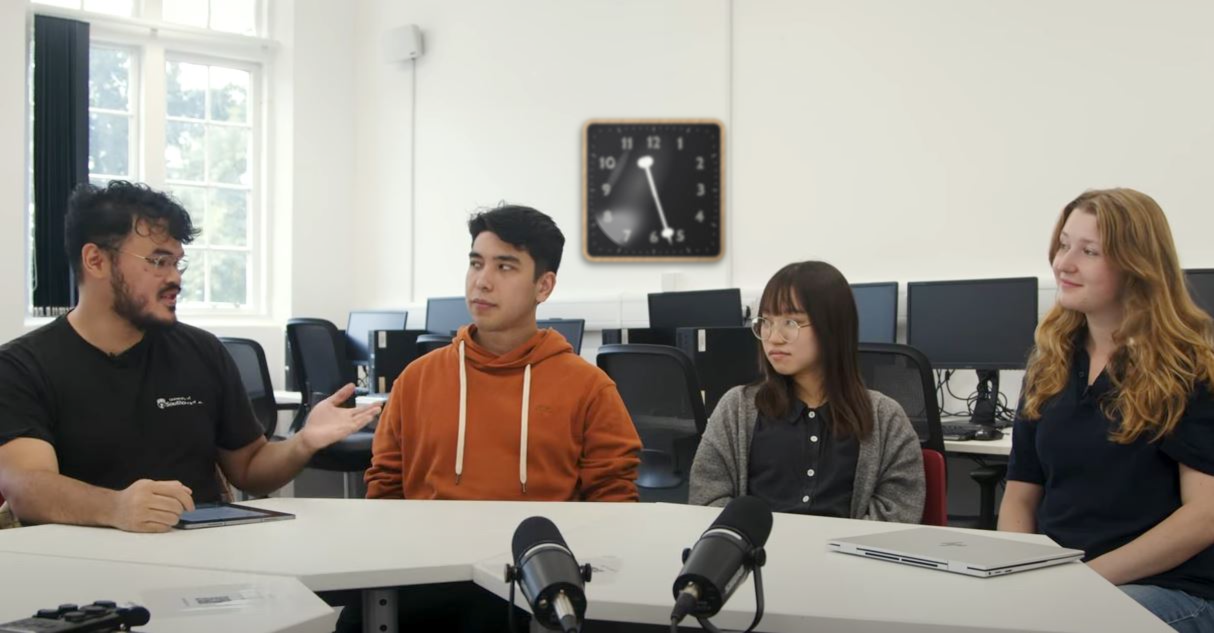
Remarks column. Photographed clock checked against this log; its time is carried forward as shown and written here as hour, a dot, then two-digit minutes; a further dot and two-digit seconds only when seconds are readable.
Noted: 11.27
